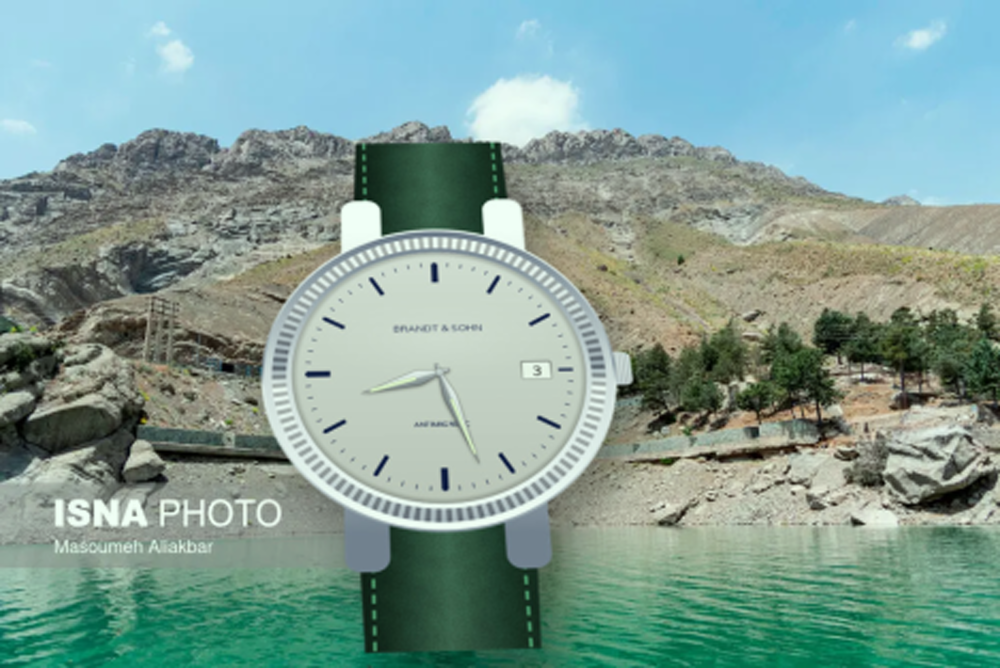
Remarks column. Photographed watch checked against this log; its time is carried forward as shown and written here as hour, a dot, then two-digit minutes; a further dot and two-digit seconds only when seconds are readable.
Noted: 8.27
